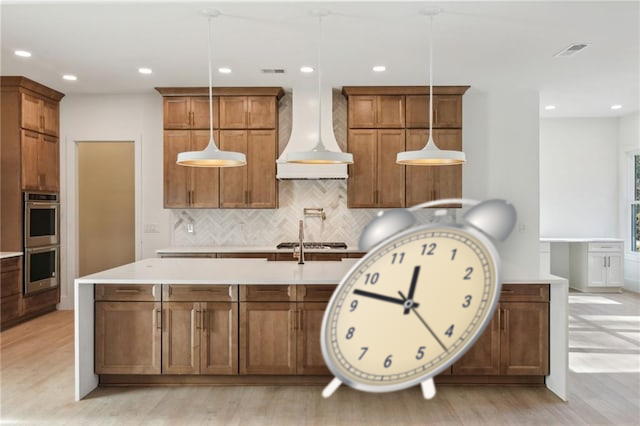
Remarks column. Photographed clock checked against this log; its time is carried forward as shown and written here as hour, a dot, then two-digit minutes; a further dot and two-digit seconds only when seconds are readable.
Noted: 11.47.22
